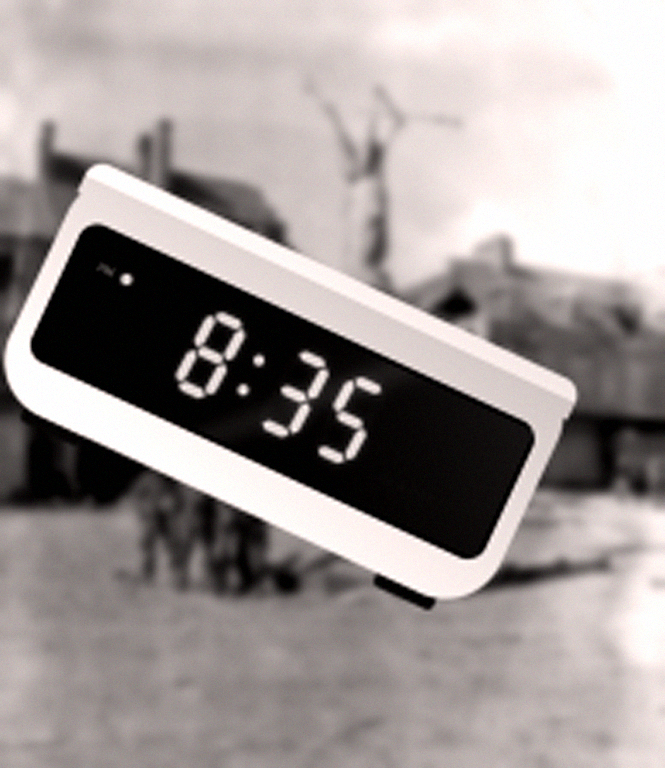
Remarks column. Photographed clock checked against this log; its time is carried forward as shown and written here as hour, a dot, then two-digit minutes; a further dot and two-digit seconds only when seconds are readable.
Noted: 8.35
